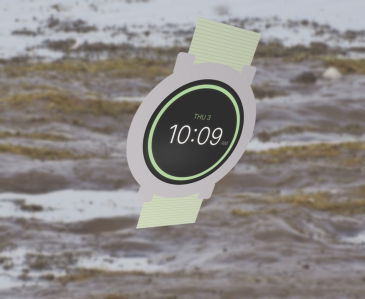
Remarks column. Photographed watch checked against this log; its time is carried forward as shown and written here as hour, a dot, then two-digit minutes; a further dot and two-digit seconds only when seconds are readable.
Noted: 10.09
